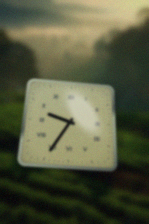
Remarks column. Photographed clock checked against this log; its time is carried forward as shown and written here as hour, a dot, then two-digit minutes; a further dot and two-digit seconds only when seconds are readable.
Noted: 9.35
